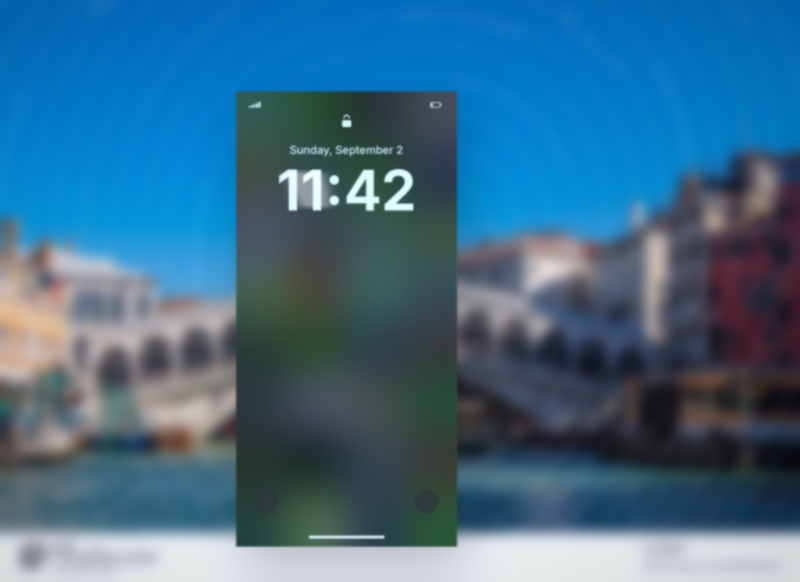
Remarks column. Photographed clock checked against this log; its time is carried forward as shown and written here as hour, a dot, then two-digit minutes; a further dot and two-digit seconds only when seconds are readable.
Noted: 11.42
